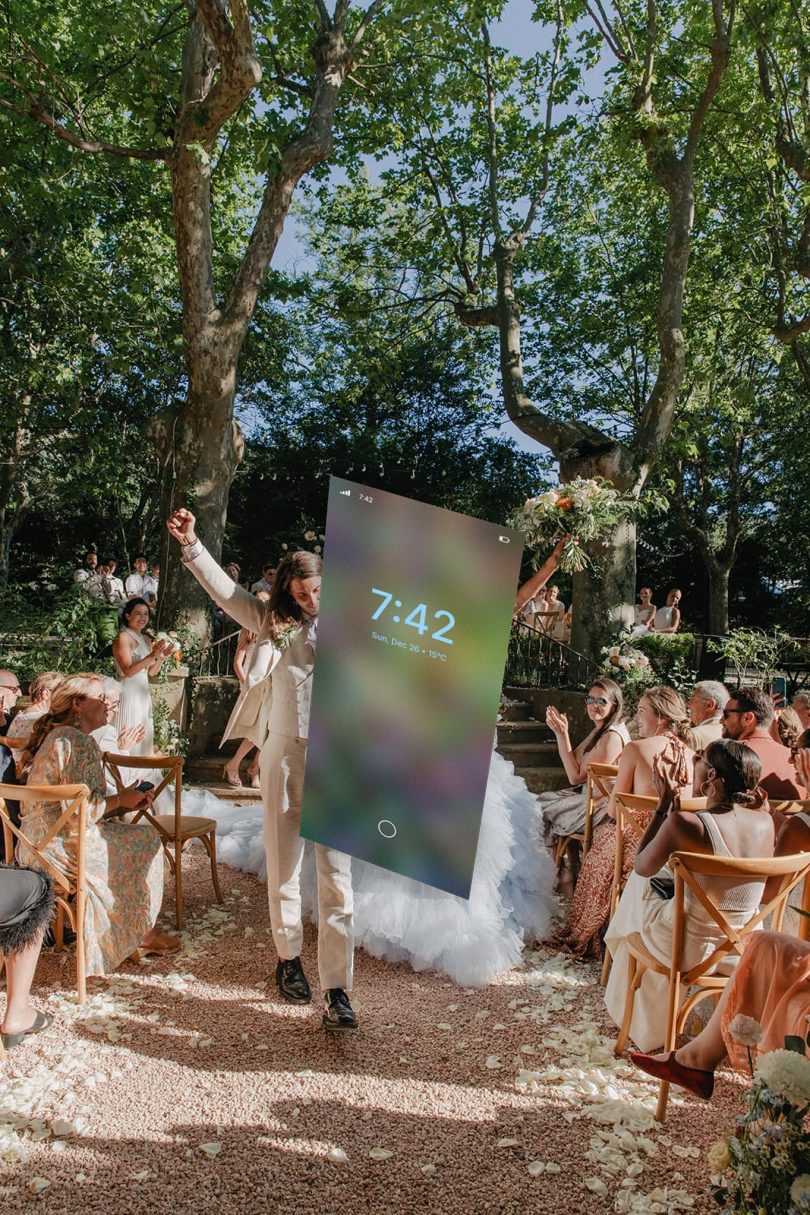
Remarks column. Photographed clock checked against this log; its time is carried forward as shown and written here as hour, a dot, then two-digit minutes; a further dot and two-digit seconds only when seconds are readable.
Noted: 7.42
